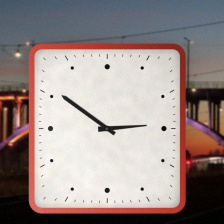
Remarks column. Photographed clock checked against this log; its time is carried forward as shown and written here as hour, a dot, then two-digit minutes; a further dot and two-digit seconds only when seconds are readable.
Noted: 2.51
